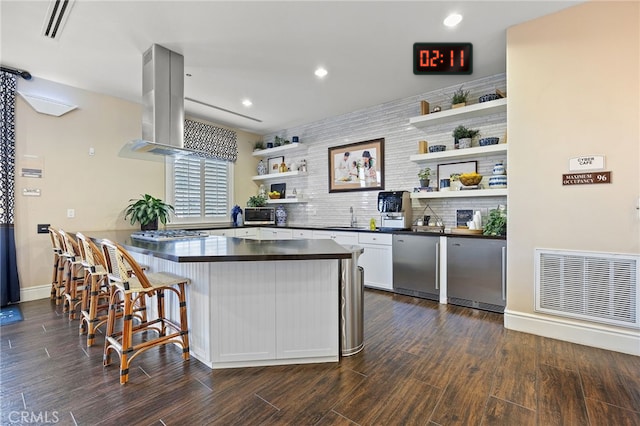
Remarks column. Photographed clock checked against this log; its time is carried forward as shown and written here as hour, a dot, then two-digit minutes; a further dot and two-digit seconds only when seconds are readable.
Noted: 2.11
